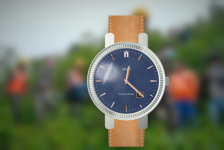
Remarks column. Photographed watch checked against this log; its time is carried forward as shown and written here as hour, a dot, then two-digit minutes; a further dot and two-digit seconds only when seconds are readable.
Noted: 12.22
